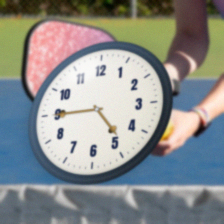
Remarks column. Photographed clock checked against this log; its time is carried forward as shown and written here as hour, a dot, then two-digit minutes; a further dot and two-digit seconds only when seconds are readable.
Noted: 4.45
